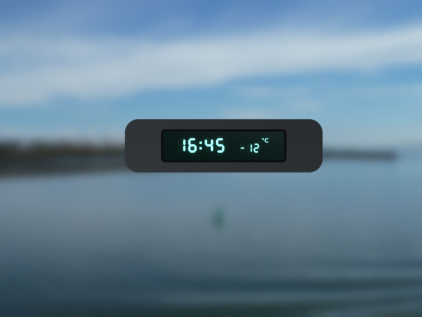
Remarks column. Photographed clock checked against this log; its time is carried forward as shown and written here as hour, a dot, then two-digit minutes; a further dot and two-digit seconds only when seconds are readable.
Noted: 16.45
